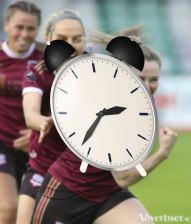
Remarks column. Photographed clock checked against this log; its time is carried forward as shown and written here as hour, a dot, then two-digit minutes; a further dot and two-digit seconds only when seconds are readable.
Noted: 2.37
